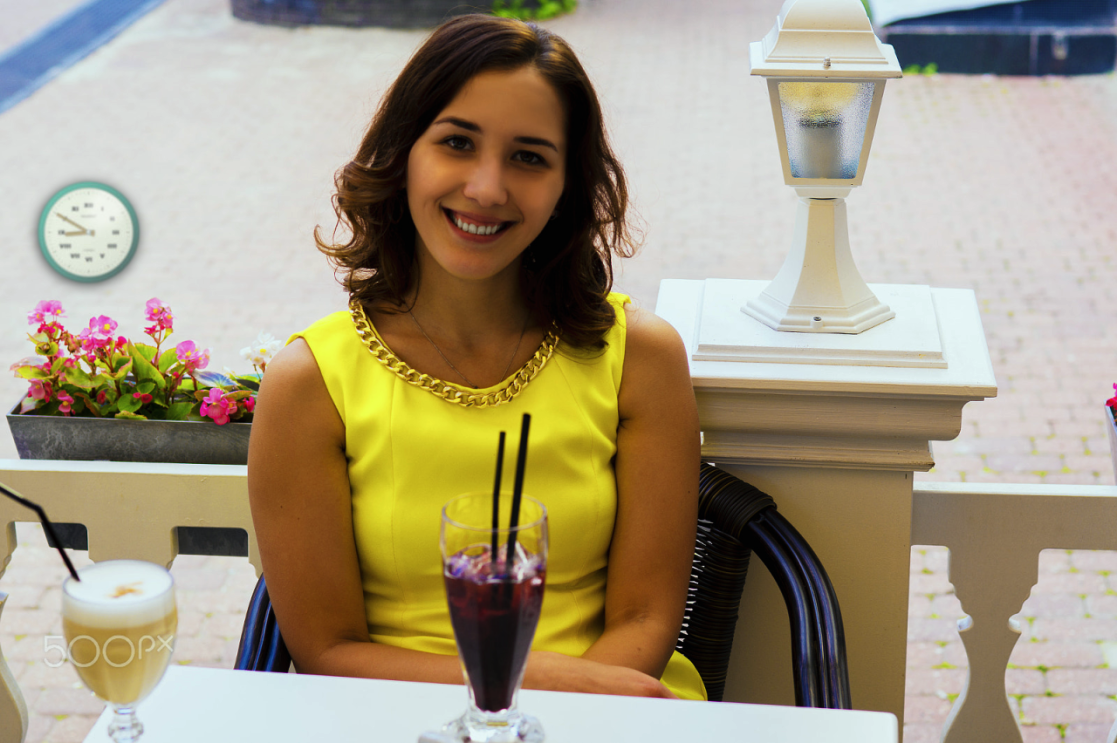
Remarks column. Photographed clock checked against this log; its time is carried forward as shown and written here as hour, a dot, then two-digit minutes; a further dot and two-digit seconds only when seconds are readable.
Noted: 8.50
